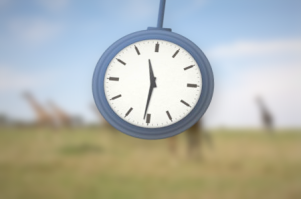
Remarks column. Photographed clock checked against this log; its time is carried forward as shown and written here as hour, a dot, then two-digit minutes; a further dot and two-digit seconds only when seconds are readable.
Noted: 11.31
